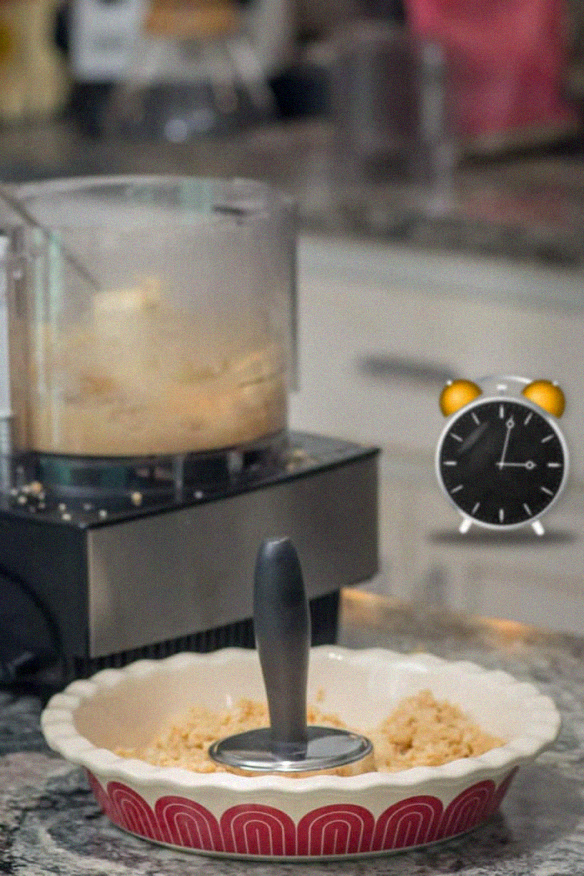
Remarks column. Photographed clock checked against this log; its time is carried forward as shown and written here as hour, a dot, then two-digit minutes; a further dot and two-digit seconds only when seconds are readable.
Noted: 3.02
